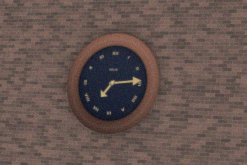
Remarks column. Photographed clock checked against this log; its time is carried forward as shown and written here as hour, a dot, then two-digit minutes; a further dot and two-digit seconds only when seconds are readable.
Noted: 7.14
